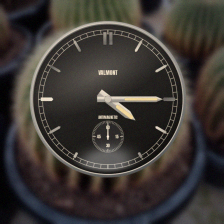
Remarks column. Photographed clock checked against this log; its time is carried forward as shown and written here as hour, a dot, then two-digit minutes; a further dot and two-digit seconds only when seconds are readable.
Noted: 4.15
